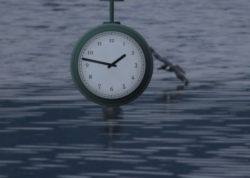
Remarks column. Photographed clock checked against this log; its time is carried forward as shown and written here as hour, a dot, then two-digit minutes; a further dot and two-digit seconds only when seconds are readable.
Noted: 1.47
